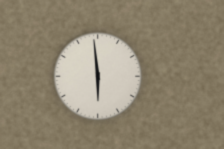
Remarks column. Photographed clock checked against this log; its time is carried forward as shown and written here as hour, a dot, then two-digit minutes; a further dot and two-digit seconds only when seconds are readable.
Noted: 5.59
